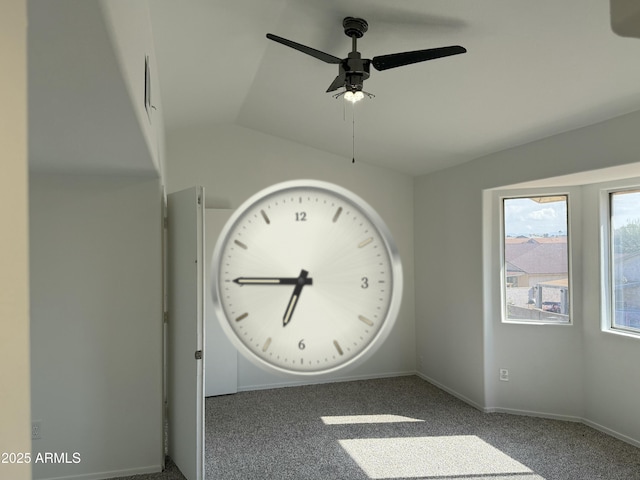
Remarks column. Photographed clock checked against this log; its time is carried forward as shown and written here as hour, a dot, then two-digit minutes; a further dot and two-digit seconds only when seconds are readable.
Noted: 6.45
